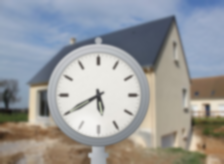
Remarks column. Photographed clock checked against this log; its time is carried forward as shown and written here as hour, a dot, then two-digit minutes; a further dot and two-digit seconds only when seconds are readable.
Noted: 5.40
